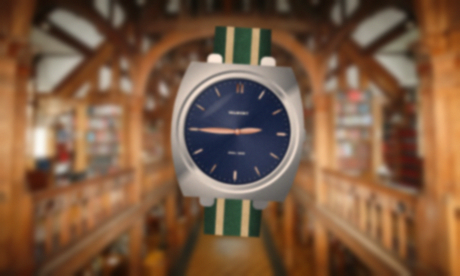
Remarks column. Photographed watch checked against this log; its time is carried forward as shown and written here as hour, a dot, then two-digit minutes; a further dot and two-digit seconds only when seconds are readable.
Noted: 2.45
